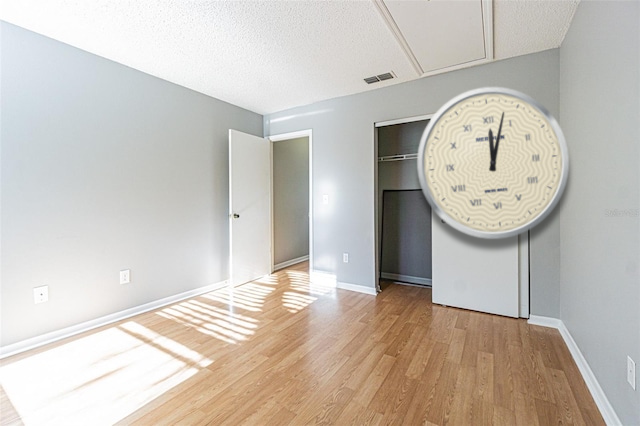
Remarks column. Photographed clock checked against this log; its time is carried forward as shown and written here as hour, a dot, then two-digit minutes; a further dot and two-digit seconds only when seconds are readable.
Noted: 12.03
